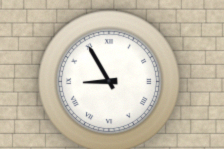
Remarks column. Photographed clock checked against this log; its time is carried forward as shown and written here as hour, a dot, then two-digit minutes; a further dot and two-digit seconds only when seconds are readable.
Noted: 8.55
